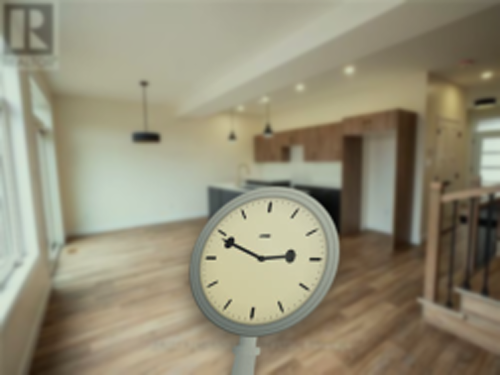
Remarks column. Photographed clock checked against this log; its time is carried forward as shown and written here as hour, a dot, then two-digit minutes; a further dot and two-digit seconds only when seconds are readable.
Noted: 2.49
